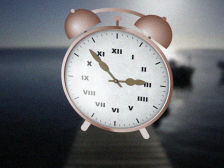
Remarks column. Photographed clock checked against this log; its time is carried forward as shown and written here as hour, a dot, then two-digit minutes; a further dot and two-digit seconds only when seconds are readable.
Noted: 2.53
